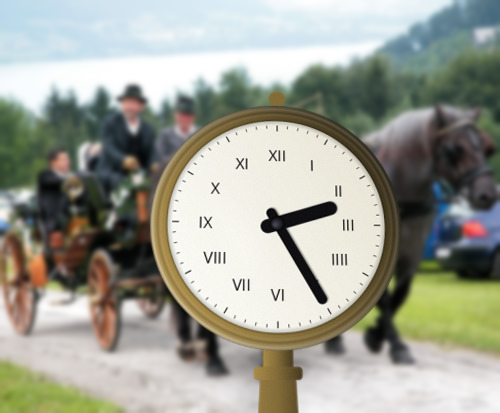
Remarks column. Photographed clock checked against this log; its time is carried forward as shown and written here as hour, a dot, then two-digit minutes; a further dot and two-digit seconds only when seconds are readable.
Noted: 2.25
